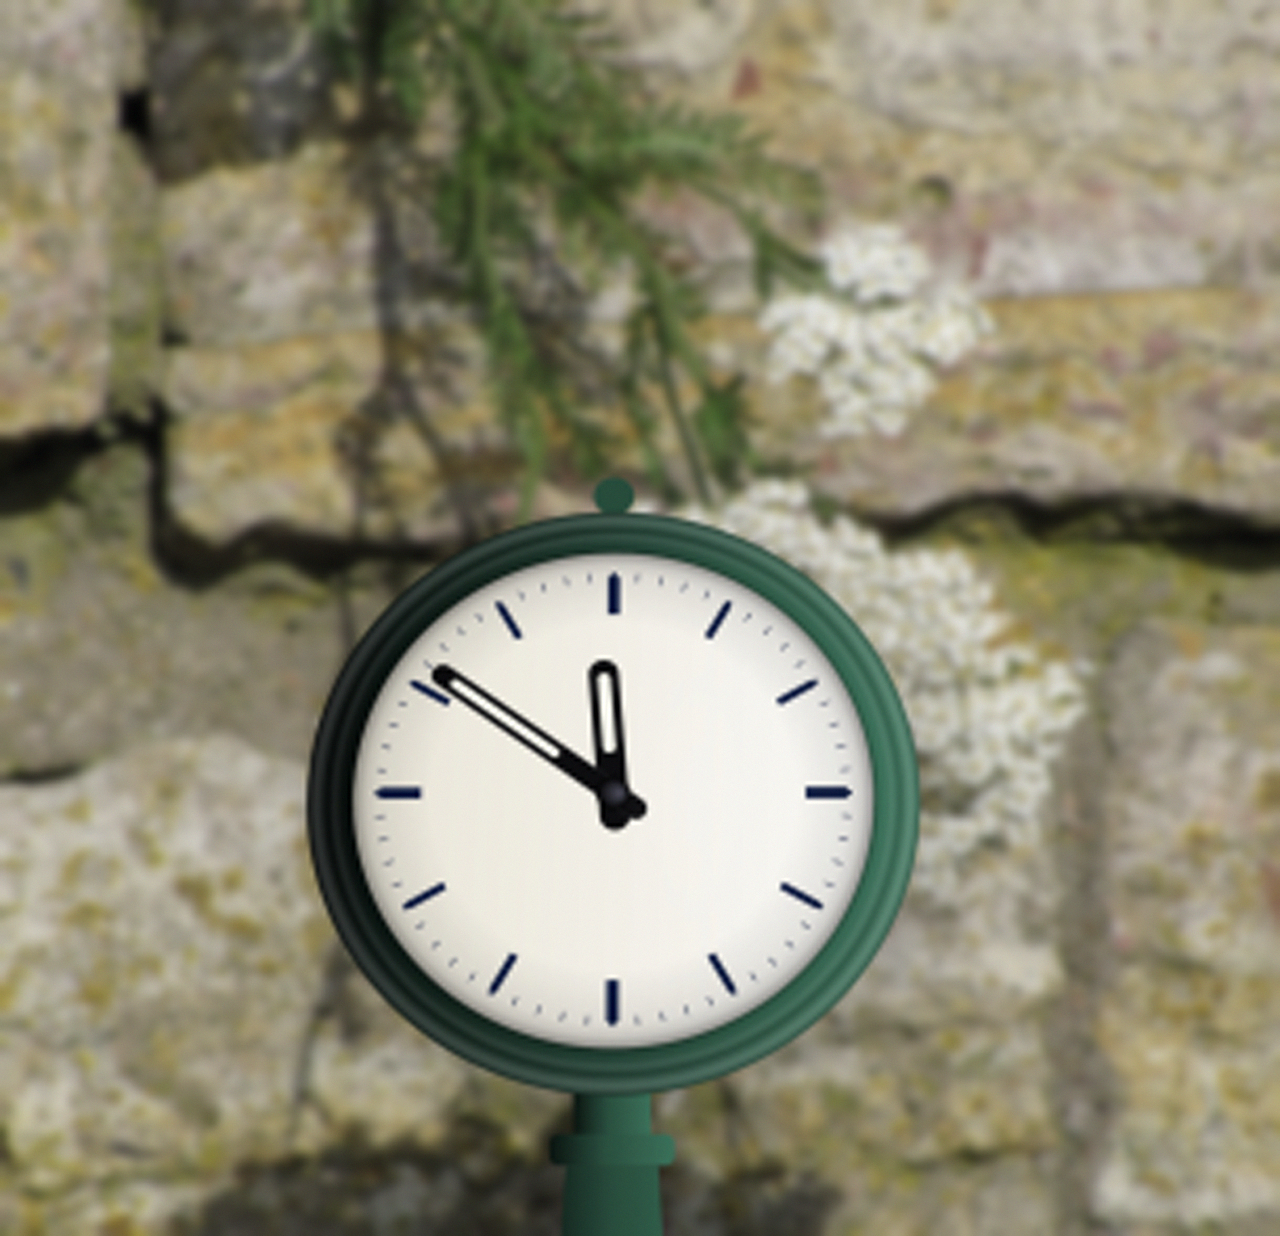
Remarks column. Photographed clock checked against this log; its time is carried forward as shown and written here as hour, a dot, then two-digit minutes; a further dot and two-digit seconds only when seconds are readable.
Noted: 11.51
